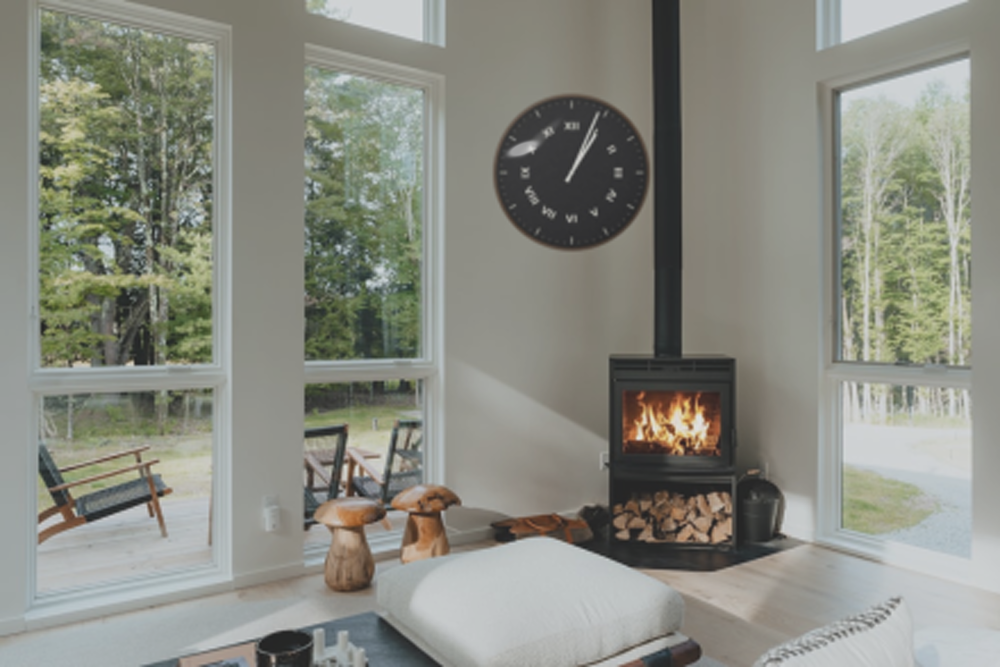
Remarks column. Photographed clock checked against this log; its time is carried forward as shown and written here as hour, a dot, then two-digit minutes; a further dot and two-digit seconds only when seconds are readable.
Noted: 1.04
